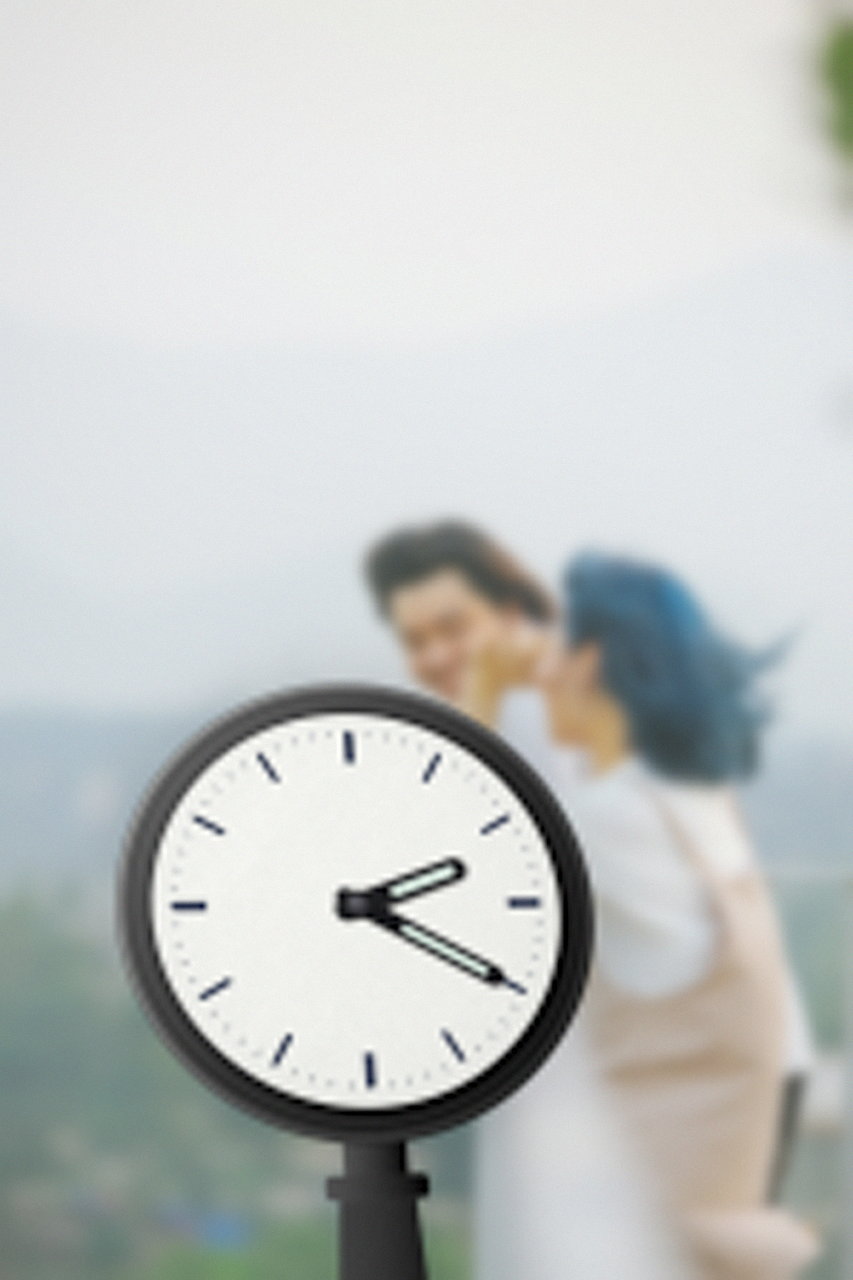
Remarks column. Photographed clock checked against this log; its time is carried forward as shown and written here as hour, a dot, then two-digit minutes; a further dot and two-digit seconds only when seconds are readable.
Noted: 2.20
